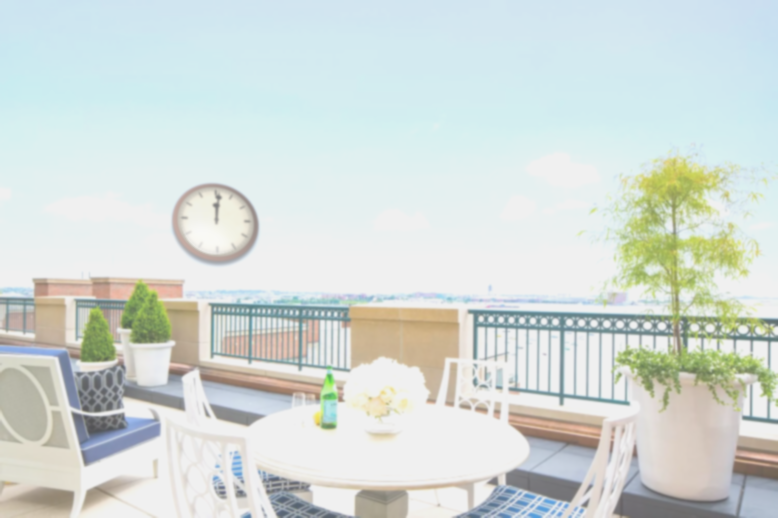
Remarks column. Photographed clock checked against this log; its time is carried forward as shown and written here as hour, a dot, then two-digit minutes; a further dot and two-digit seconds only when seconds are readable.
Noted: 12.01
